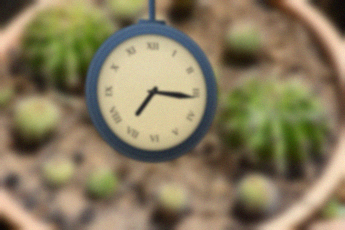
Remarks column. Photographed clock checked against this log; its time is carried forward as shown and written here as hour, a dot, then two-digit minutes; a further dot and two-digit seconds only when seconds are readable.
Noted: 7.16
